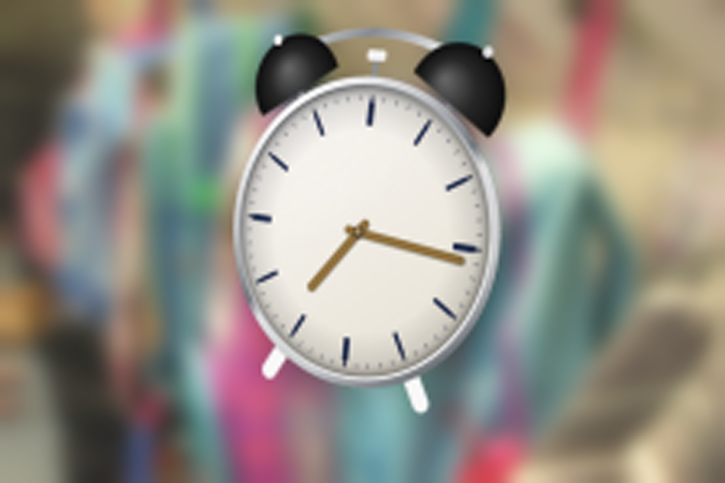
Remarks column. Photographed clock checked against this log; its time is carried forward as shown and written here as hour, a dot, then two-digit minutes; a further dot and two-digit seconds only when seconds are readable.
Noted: 7.16
